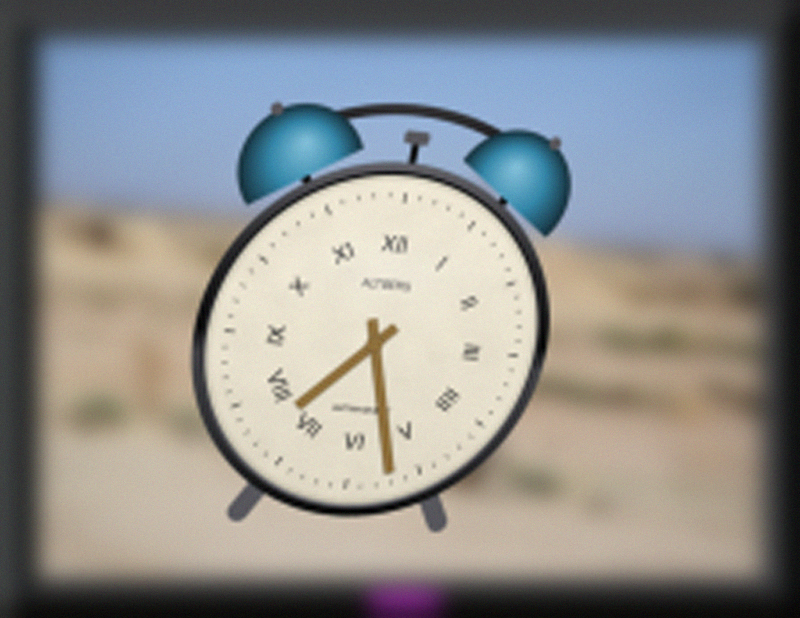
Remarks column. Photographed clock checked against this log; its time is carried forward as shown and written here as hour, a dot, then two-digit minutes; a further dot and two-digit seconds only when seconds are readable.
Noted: 7.27
